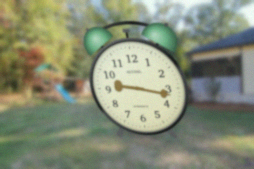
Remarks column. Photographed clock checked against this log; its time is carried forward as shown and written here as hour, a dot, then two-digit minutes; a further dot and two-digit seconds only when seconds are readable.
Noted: 9.17
